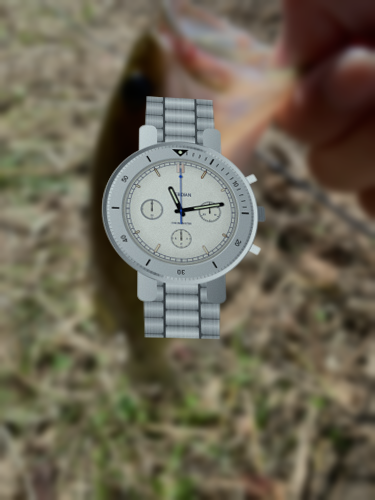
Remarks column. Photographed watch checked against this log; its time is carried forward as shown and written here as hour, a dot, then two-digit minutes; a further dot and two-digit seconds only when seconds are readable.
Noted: 11.13
